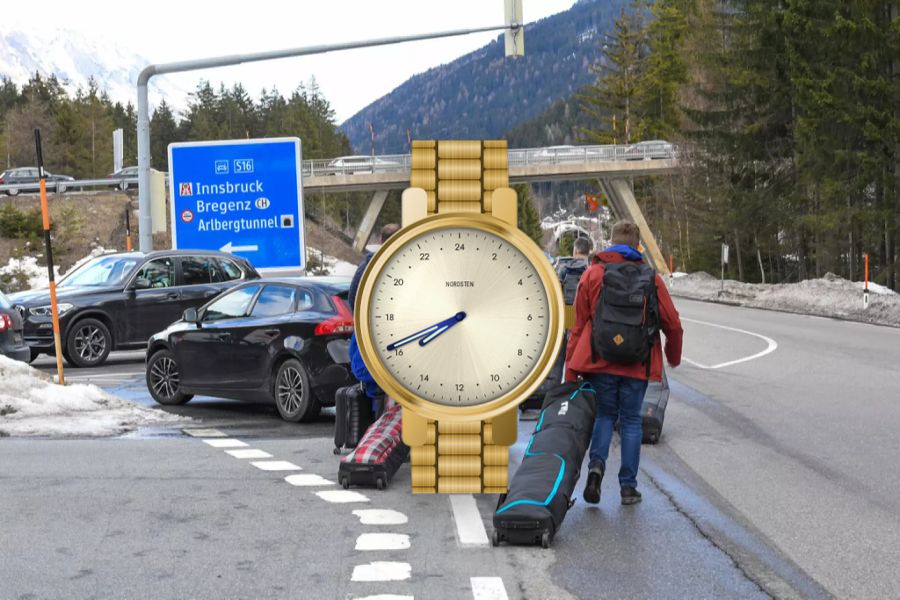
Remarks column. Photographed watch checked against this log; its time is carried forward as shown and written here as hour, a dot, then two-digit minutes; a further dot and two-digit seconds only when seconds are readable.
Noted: 15.41
